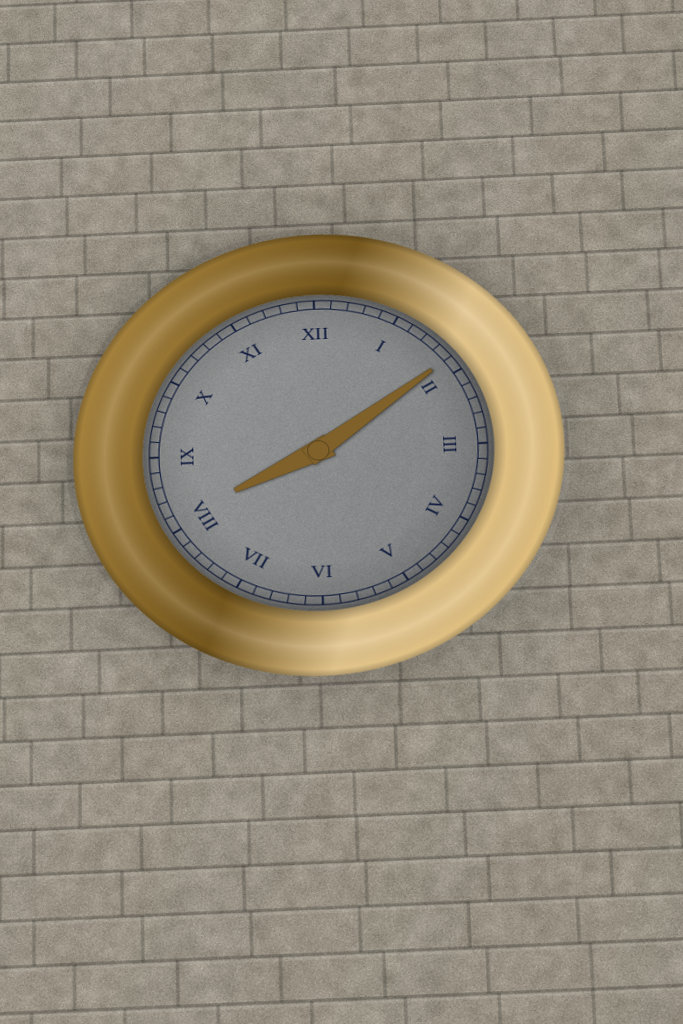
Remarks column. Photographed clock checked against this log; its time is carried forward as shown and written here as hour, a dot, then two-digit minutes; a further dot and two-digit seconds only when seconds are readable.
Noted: 8.09
